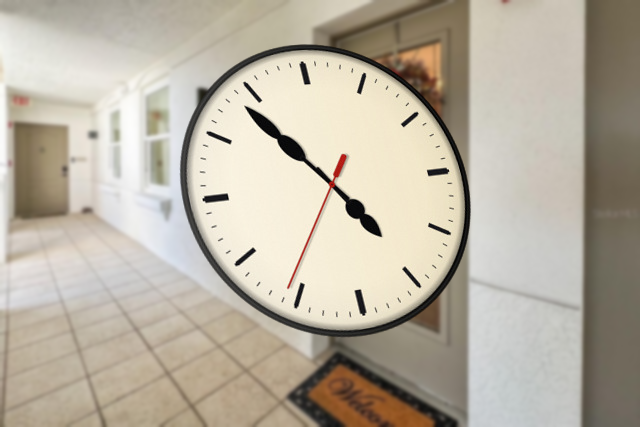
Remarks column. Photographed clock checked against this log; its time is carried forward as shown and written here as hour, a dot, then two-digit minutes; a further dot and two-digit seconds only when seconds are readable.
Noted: 4.53.36
